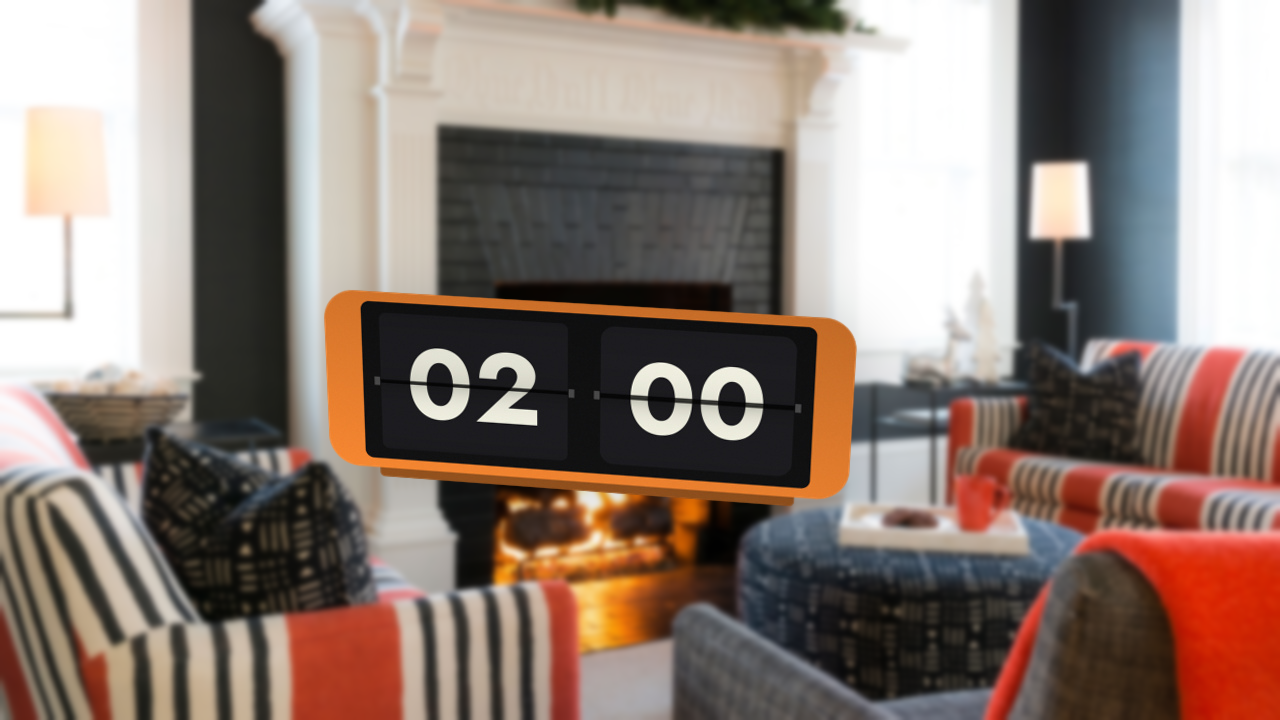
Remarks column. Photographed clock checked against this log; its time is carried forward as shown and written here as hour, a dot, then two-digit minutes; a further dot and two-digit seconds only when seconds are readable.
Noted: 2.00
